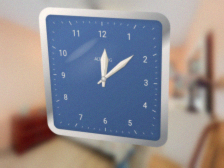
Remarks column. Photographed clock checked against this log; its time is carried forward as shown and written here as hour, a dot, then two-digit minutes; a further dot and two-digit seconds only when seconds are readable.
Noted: 12.08
